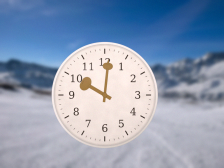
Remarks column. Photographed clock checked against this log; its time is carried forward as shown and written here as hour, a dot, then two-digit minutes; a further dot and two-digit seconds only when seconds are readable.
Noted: 10.01
